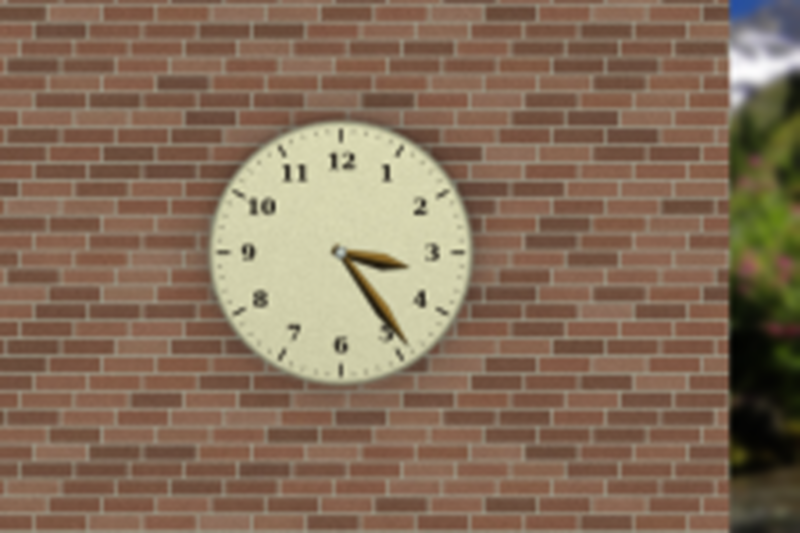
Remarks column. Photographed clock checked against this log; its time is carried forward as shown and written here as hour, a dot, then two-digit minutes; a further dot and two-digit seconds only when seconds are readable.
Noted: 3.24
